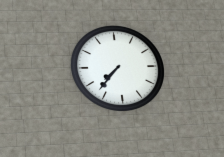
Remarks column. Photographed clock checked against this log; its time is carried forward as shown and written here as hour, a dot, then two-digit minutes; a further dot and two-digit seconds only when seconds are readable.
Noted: 7.37
